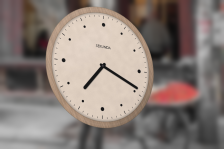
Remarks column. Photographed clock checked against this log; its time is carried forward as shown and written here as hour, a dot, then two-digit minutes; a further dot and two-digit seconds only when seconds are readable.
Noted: 7.19
